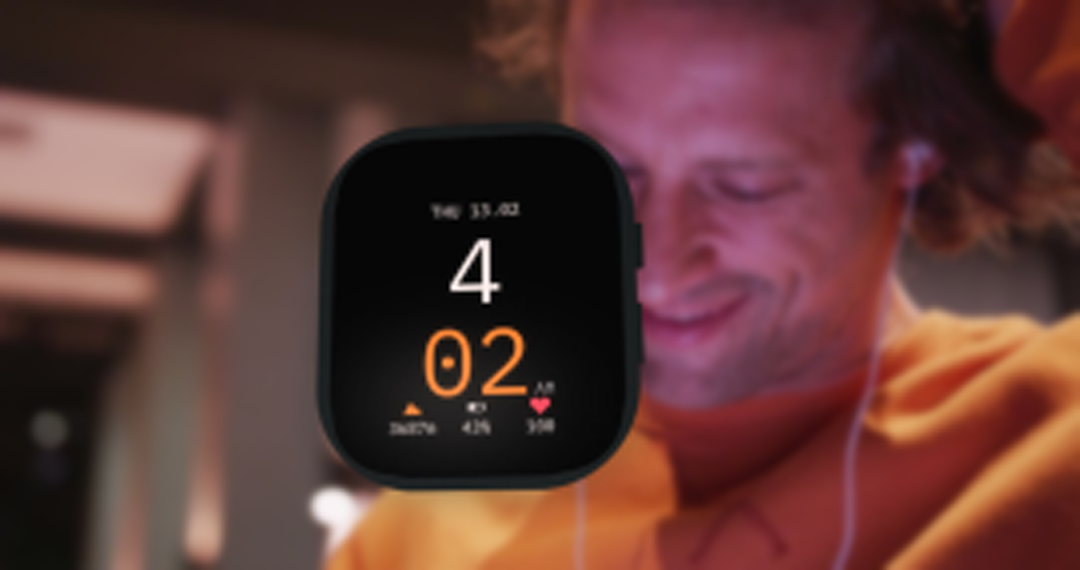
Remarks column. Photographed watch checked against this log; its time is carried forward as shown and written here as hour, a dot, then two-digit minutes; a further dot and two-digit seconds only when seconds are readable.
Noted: 4.02
